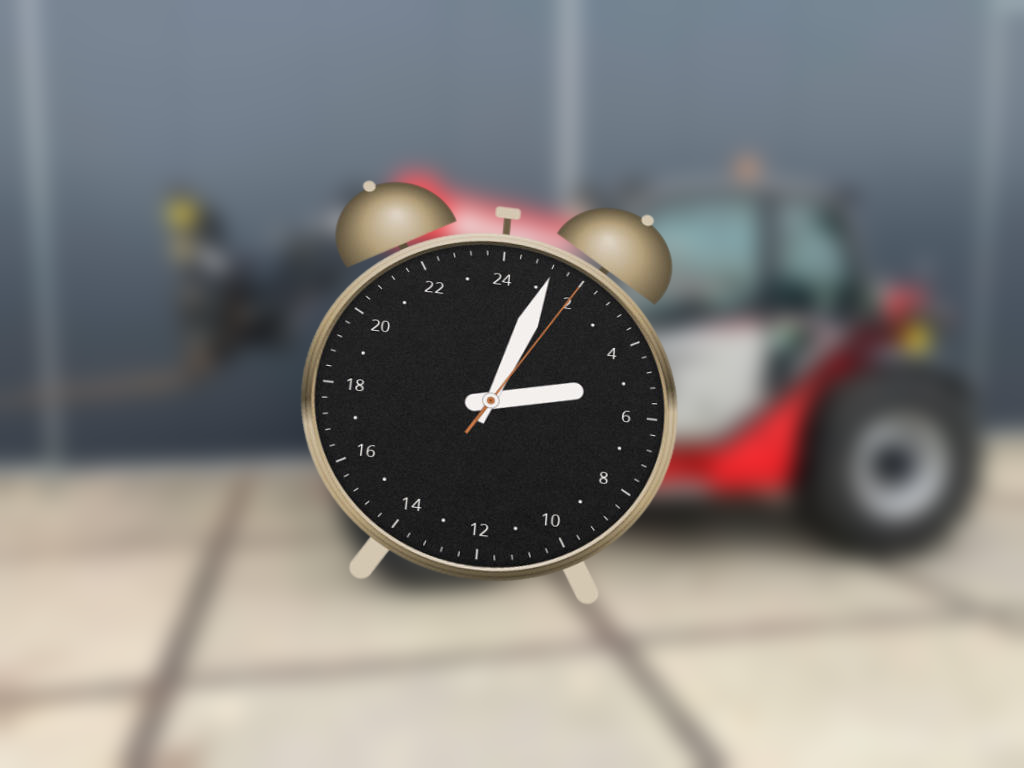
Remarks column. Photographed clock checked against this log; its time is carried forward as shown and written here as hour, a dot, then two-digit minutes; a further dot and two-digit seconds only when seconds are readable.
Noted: 5.03.05
